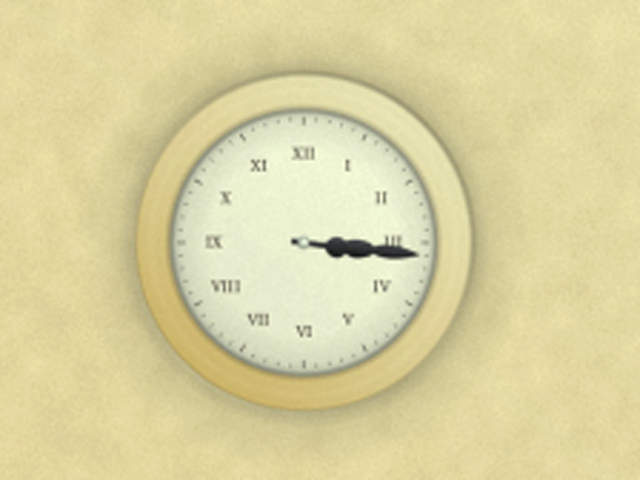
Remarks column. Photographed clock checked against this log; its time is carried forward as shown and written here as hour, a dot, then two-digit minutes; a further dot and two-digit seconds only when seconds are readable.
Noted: 3.16
